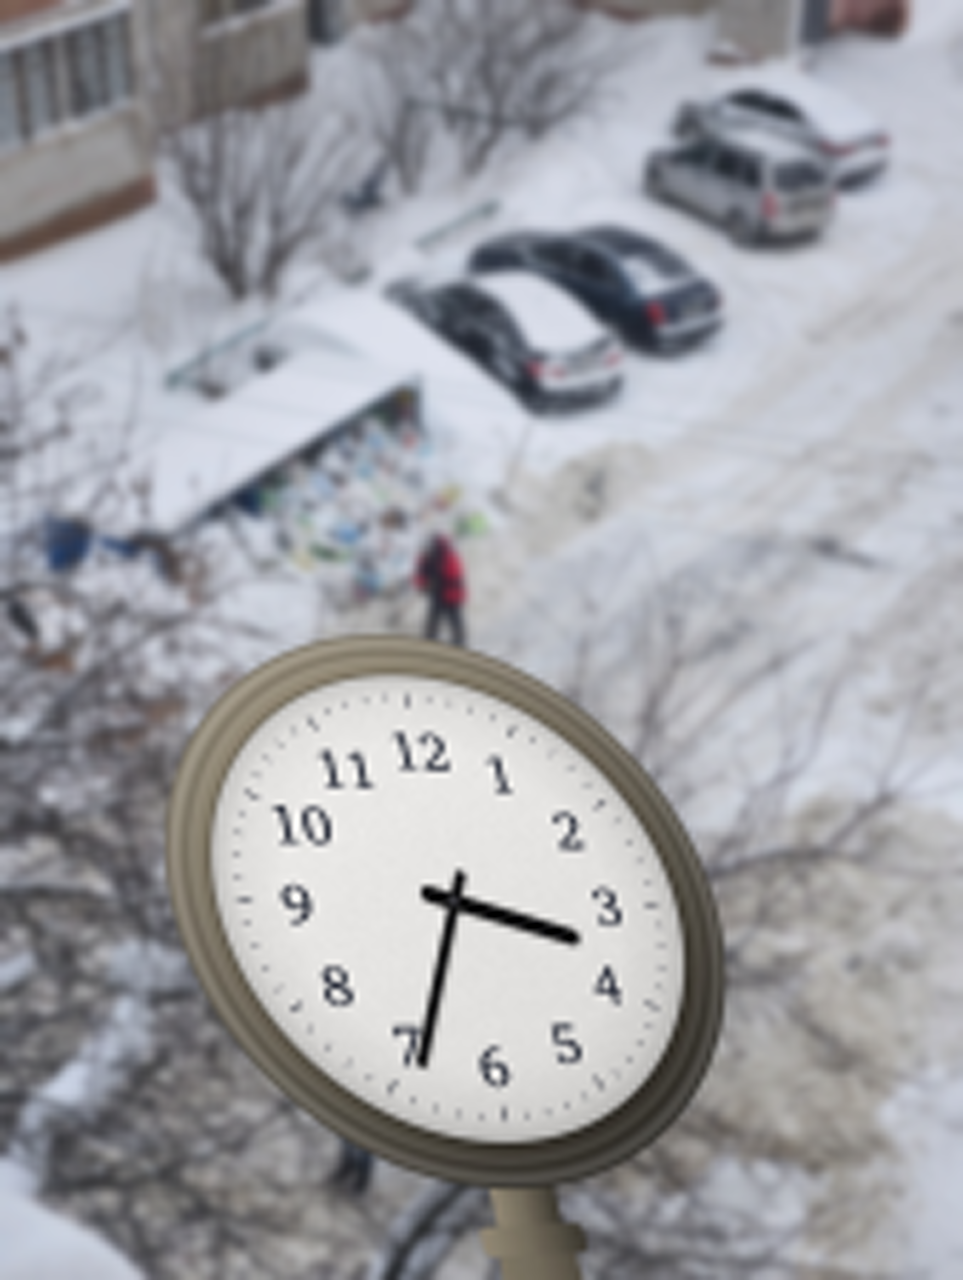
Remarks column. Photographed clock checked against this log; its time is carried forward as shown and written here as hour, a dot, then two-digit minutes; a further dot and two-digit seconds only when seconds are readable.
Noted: 3.34
